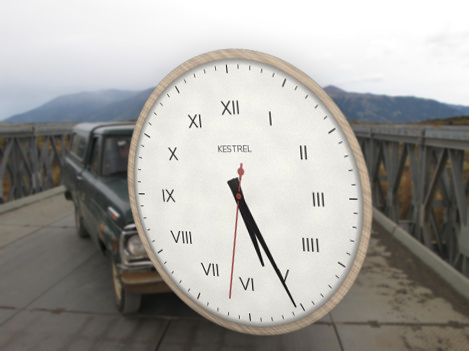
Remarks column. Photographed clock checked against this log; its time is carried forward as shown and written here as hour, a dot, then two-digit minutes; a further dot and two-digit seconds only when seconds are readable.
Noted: 5.25.32
